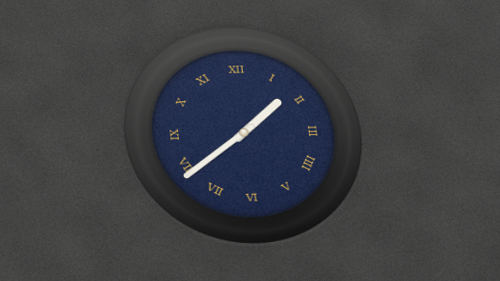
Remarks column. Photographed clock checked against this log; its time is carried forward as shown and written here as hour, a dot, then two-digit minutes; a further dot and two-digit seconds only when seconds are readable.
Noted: 1.39
